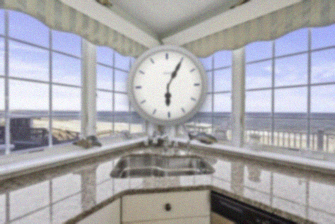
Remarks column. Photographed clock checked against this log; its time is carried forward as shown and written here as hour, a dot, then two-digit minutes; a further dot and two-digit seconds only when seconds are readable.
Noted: 6.05
